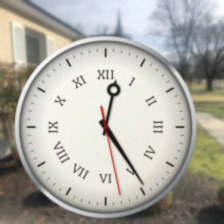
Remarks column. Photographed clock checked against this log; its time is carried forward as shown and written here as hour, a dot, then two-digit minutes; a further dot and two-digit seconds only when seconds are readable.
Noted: 12.24.28
